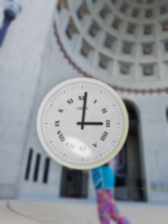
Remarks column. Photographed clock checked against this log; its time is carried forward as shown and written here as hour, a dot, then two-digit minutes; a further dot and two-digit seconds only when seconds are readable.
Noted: 3.01
